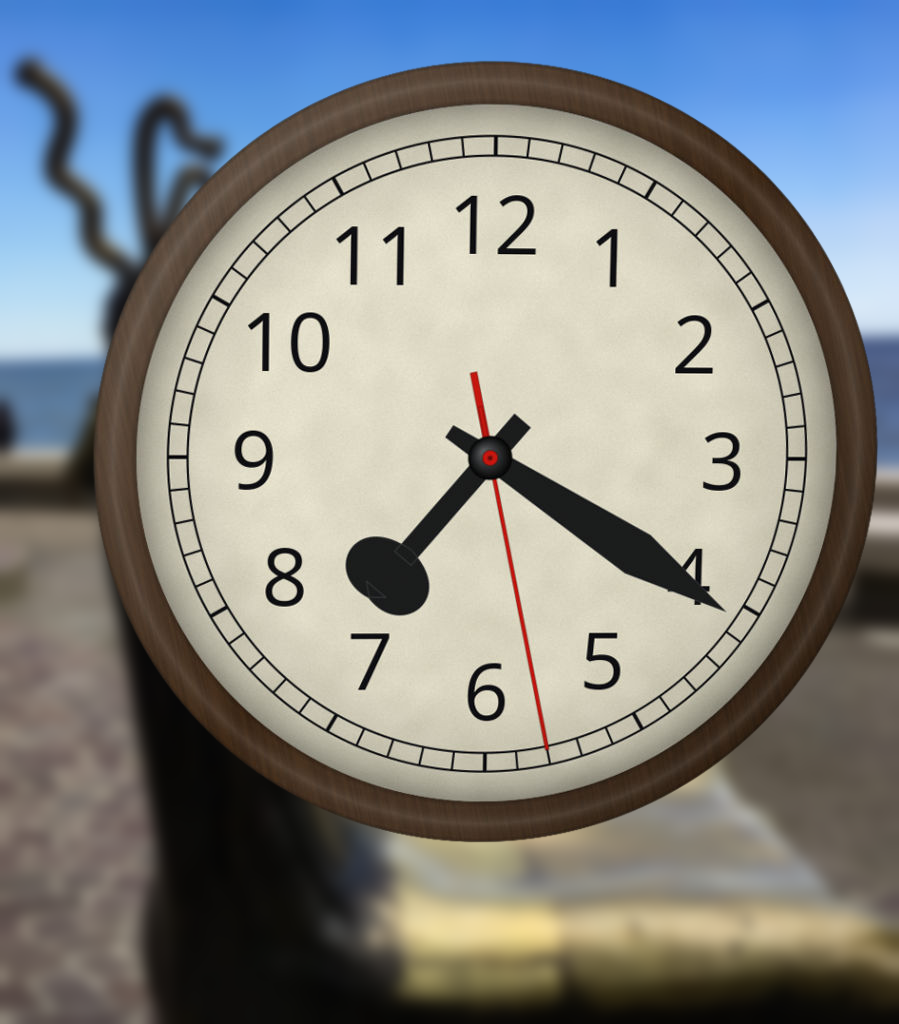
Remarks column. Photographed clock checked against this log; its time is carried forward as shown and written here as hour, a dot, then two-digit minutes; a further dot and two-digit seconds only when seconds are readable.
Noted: 7.20.28
